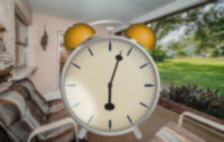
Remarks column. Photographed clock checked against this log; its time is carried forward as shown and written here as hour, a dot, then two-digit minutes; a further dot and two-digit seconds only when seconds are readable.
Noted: 6.03
